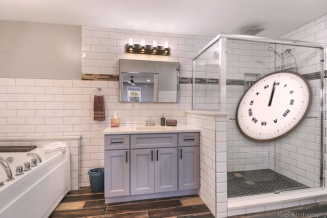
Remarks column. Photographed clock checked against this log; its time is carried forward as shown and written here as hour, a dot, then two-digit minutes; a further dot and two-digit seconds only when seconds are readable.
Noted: 11.59
